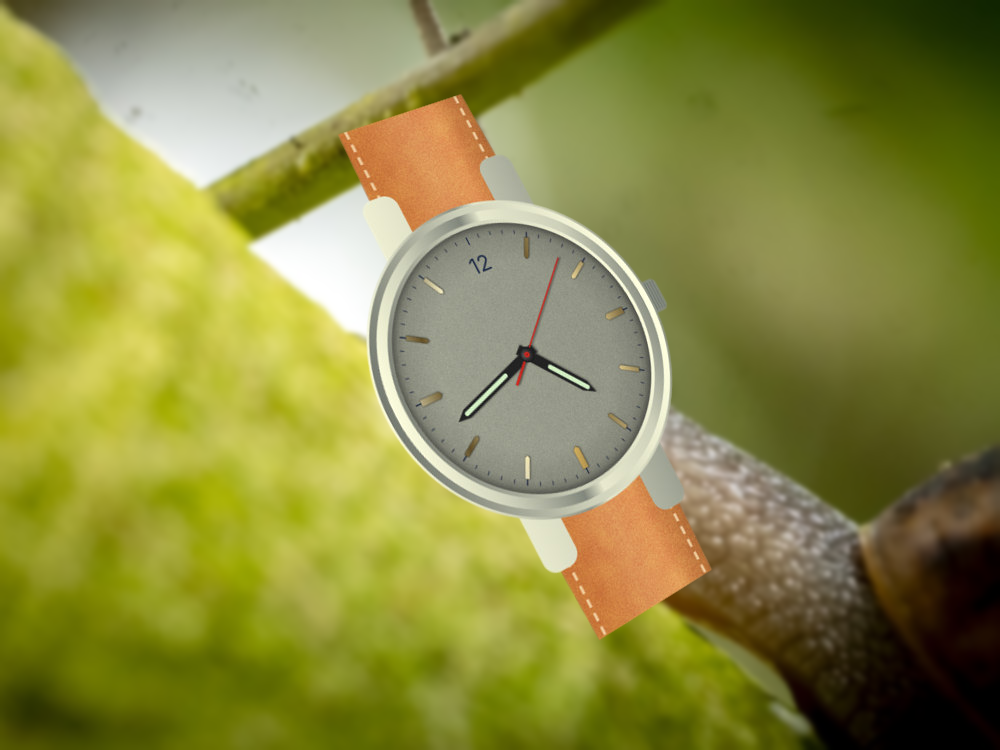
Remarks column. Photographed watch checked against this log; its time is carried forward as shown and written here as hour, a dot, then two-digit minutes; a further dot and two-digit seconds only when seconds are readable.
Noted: 4.42.08
